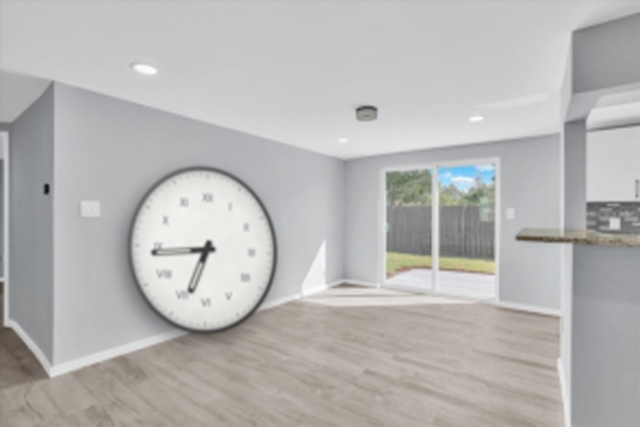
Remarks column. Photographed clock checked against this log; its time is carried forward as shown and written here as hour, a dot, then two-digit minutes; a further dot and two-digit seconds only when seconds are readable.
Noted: 6.44
